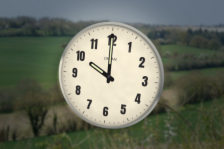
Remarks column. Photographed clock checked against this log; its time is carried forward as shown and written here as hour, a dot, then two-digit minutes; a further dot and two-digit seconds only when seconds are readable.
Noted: 10.00
